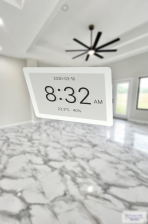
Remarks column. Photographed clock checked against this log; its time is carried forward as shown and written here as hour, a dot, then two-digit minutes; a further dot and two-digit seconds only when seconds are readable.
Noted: 8.32
